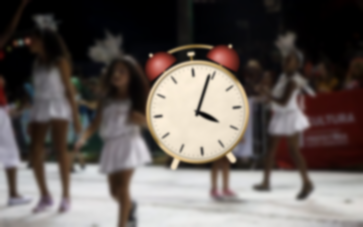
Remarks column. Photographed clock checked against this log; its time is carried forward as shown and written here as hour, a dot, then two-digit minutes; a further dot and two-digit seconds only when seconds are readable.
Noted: 4.04
